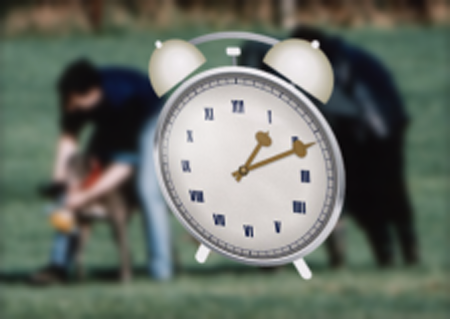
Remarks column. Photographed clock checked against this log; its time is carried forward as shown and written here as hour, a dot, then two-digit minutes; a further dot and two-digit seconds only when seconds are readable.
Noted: 1.11
